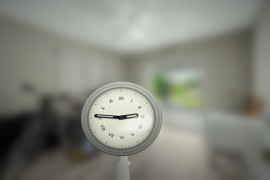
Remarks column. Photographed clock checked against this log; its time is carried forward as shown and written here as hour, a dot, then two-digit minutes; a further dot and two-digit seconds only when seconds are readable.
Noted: 2.46
